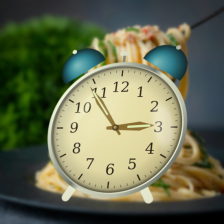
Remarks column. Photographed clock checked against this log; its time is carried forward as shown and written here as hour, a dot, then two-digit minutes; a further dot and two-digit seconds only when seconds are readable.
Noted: 2.54
